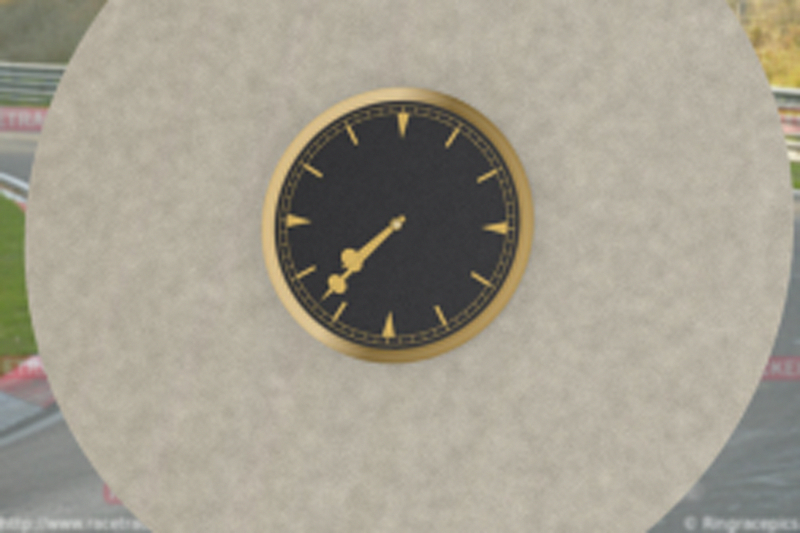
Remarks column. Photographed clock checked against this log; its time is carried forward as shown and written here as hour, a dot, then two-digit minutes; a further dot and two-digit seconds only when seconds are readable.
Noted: 7.37
